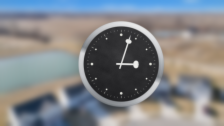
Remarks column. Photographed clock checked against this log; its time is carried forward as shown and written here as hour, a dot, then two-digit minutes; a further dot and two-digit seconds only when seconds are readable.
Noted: 3.03
